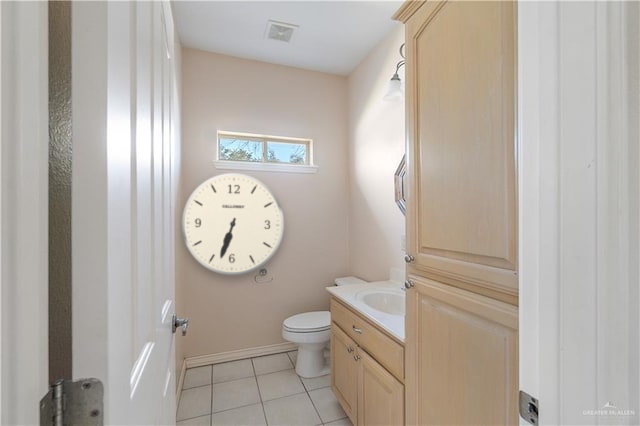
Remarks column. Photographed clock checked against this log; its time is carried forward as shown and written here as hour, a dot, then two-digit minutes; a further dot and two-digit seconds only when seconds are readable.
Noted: 6.33
